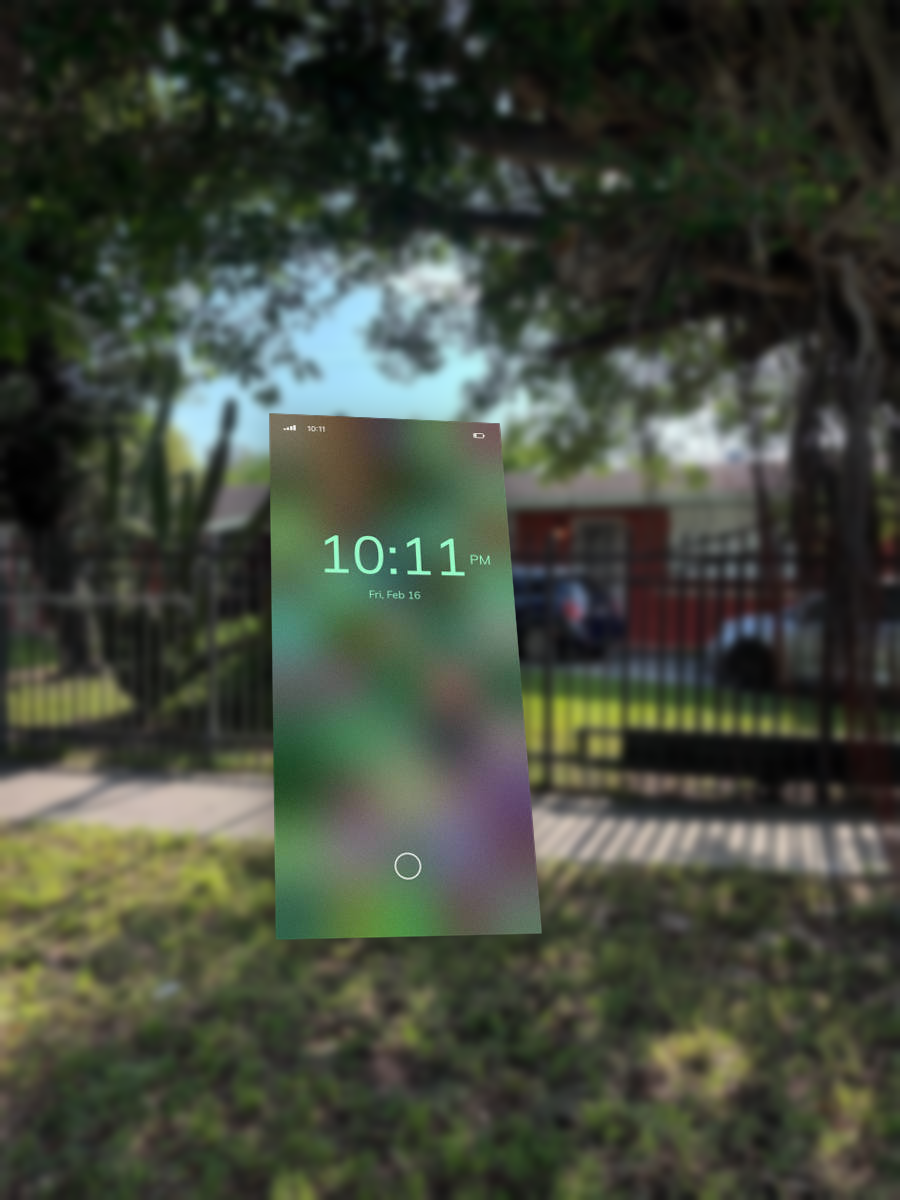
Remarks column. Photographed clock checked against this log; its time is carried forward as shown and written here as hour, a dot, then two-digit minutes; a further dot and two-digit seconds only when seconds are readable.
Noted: 10.11
